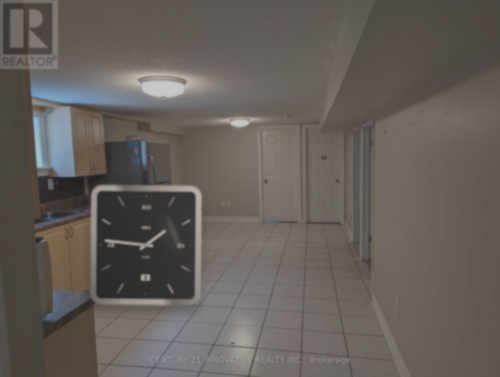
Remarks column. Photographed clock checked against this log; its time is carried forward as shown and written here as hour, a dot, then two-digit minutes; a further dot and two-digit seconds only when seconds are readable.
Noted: 1.46
